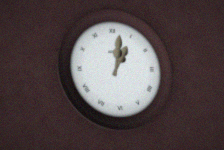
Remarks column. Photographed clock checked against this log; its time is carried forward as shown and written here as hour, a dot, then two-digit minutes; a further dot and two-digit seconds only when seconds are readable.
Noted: 1.02
